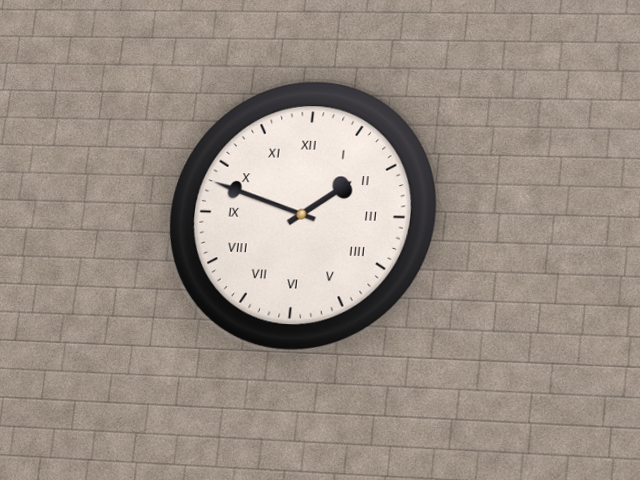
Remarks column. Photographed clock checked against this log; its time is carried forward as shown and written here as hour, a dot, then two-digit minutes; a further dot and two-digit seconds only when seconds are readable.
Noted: 1.48
